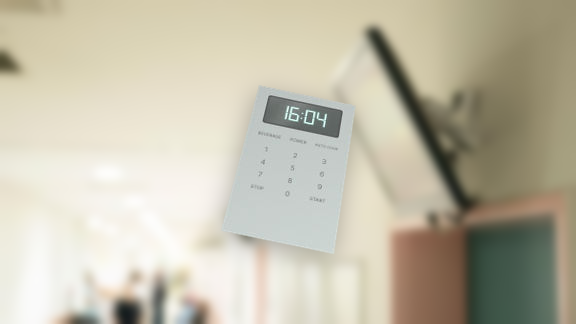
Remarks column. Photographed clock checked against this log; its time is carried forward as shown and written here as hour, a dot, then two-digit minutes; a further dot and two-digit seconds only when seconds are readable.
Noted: 16.04
